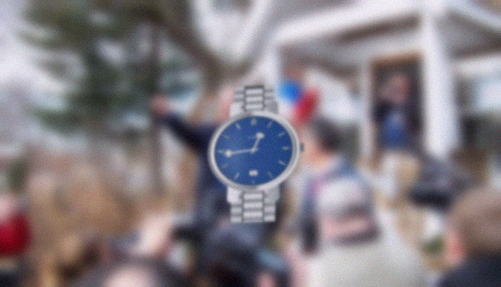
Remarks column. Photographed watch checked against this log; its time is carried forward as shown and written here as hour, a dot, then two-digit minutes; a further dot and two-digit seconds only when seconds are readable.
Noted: 12.44
